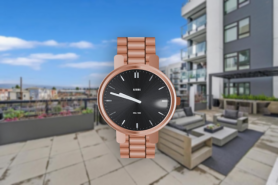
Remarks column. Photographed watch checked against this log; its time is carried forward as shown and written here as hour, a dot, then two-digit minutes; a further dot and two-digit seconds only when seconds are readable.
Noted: 9.48
